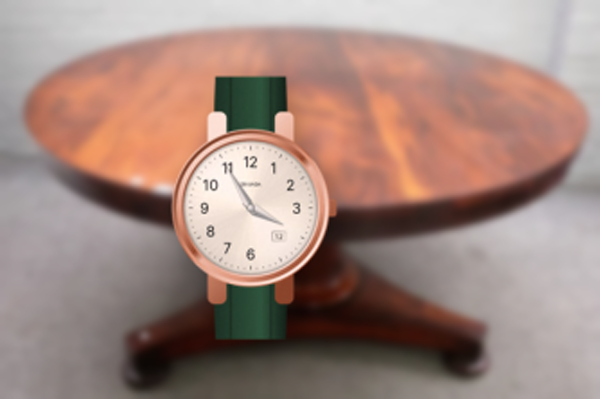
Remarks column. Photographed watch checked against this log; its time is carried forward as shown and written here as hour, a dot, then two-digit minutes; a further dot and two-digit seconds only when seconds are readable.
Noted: 3.55
